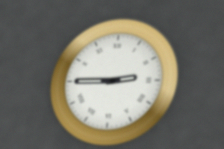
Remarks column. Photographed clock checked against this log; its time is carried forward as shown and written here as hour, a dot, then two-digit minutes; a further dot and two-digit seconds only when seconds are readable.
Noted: 2.45
